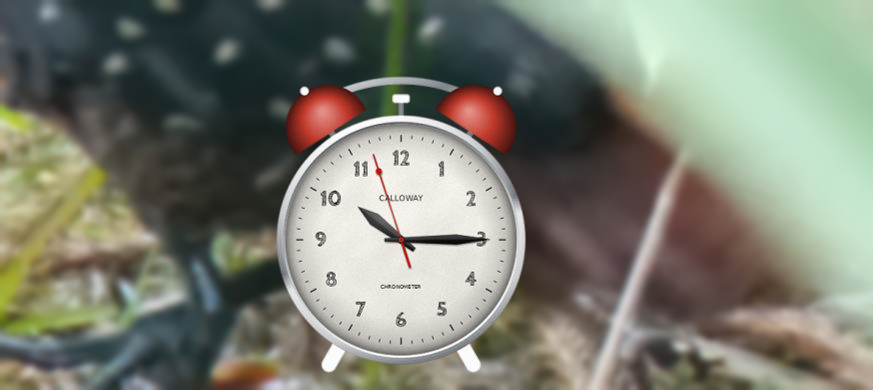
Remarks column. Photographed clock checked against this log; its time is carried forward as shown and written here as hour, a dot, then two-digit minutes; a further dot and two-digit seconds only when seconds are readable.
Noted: 10.14.57
